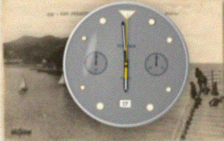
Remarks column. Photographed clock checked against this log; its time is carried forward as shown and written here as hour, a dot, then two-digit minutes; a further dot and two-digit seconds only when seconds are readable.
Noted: 5.59
